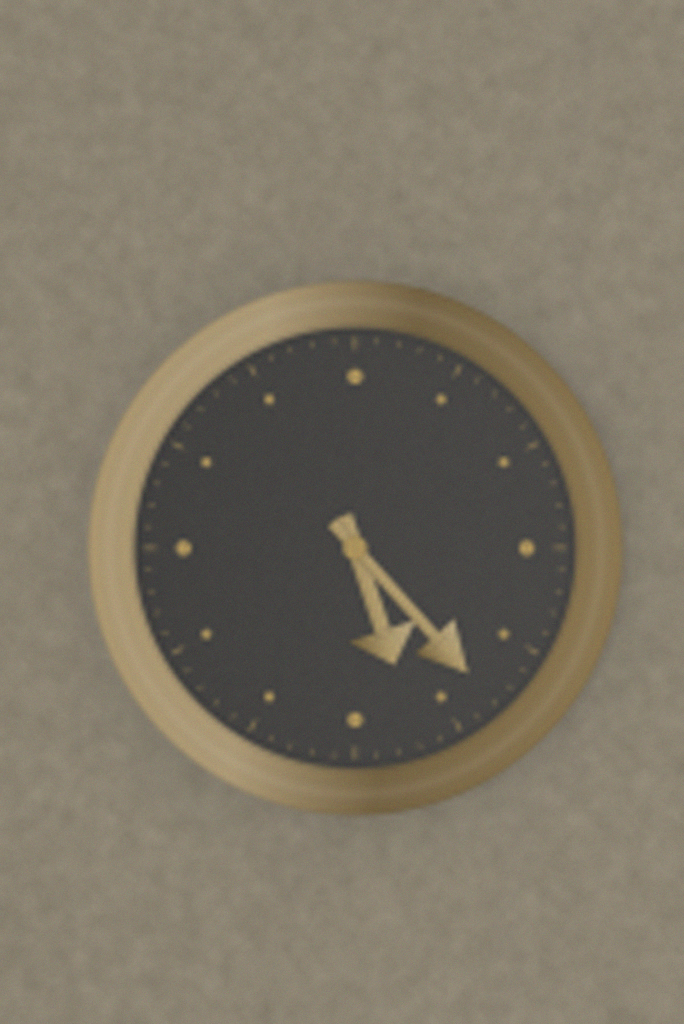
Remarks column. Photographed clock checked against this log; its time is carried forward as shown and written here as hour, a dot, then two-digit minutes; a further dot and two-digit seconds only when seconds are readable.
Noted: 5.23
